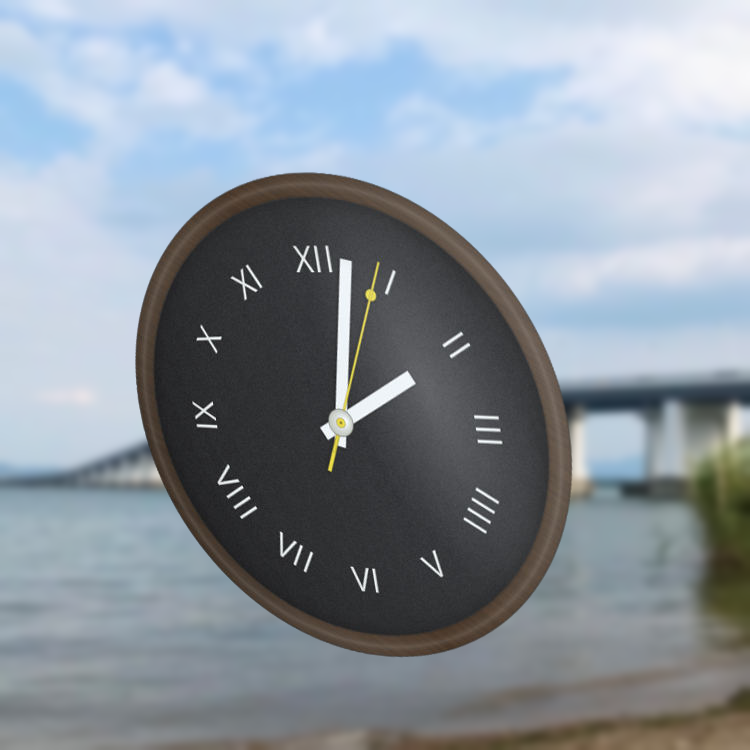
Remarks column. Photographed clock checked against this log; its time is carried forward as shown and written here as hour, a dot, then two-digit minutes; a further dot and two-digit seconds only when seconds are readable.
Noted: 2.02.04
